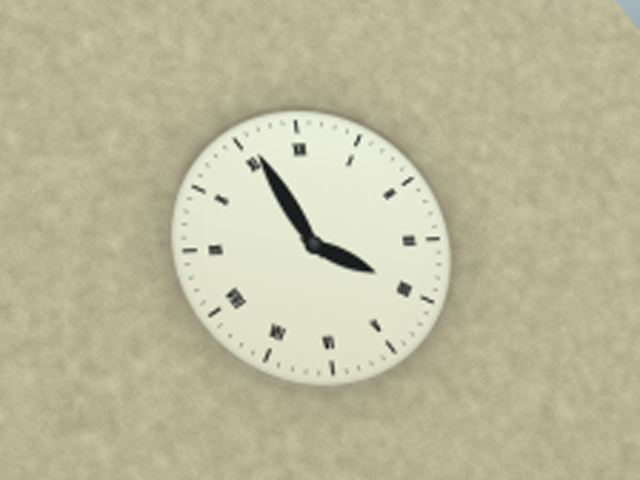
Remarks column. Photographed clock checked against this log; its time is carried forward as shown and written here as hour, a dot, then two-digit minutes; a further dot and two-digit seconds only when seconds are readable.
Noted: 3.56
